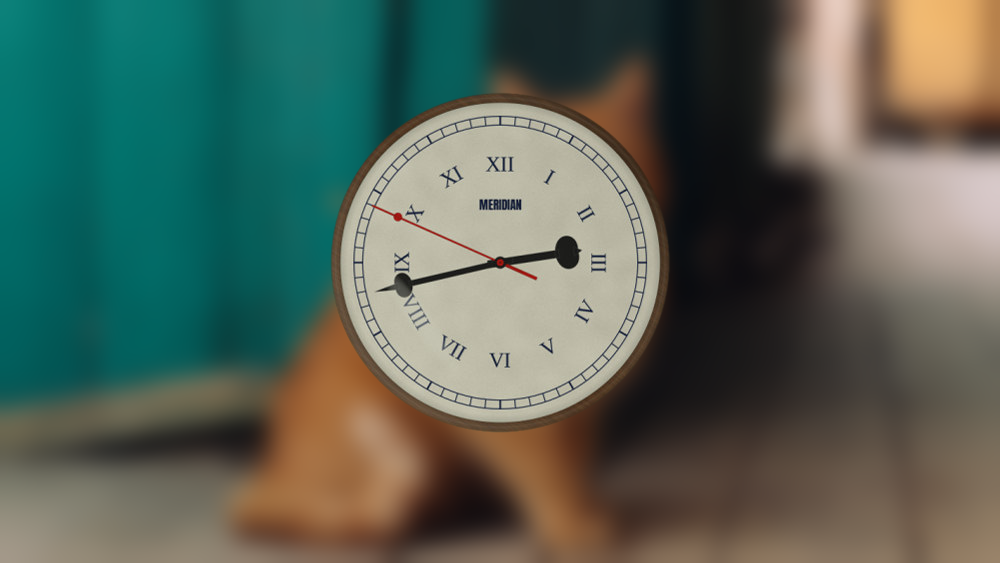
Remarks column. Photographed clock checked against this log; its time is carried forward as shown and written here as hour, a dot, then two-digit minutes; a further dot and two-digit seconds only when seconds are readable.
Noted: 2.42.49
